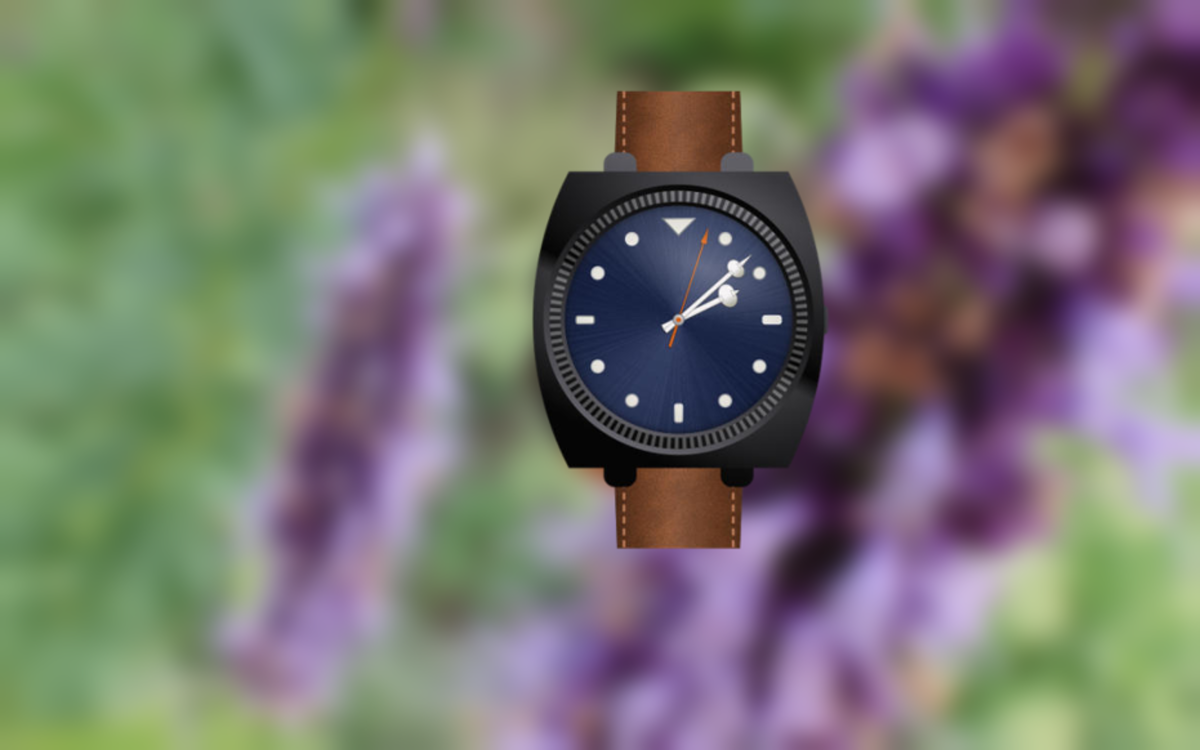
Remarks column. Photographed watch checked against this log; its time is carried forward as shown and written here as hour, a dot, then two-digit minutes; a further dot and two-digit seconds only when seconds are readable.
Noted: 2.08.03
